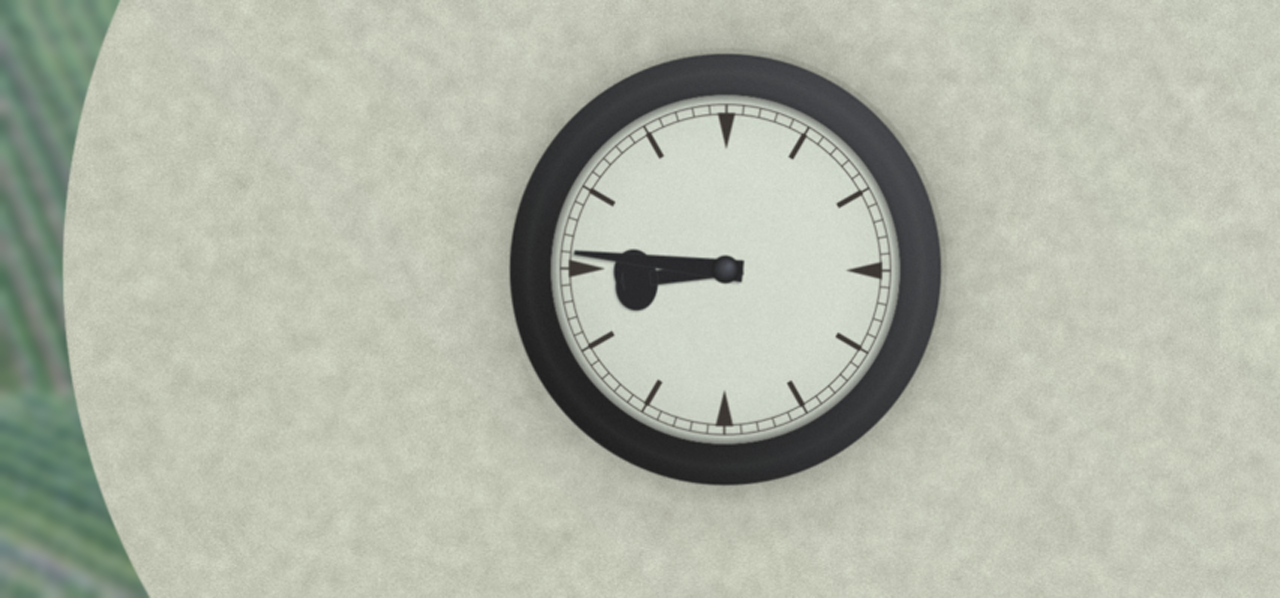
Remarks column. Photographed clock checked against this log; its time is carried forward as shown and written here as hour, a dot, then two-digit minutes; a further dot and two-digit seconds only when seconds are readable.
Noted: 8.46
